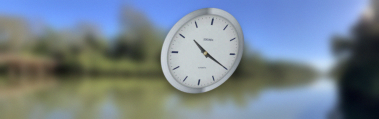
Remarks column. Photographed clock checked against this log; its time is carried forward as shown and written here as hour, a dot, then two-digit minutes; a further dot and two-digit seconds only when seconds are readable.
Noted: 10.20
